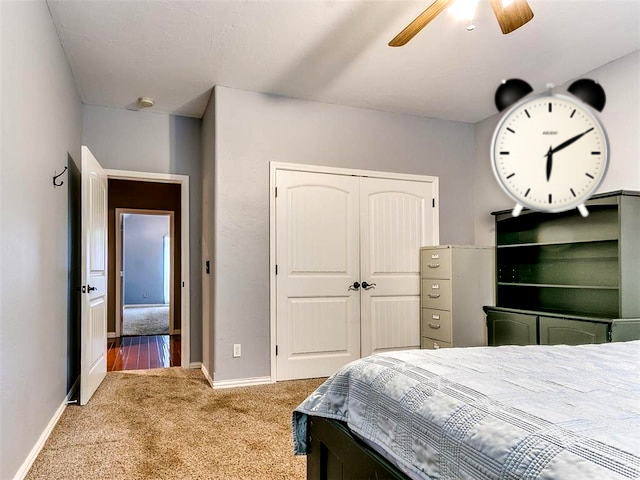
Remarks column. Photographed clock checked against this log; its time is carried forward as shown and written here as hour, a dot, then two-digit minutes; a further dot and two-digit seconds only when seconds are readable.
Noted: 6.10
